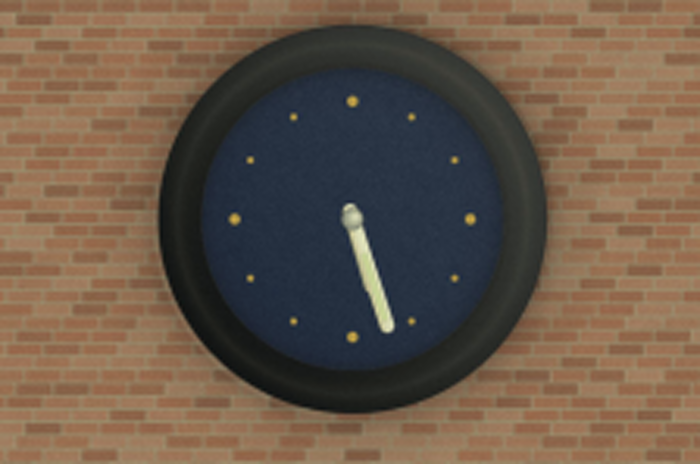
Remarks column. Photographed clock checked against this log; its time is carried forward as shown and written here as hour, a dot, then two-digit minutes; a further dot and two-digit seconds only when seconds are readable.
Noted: 5.27
